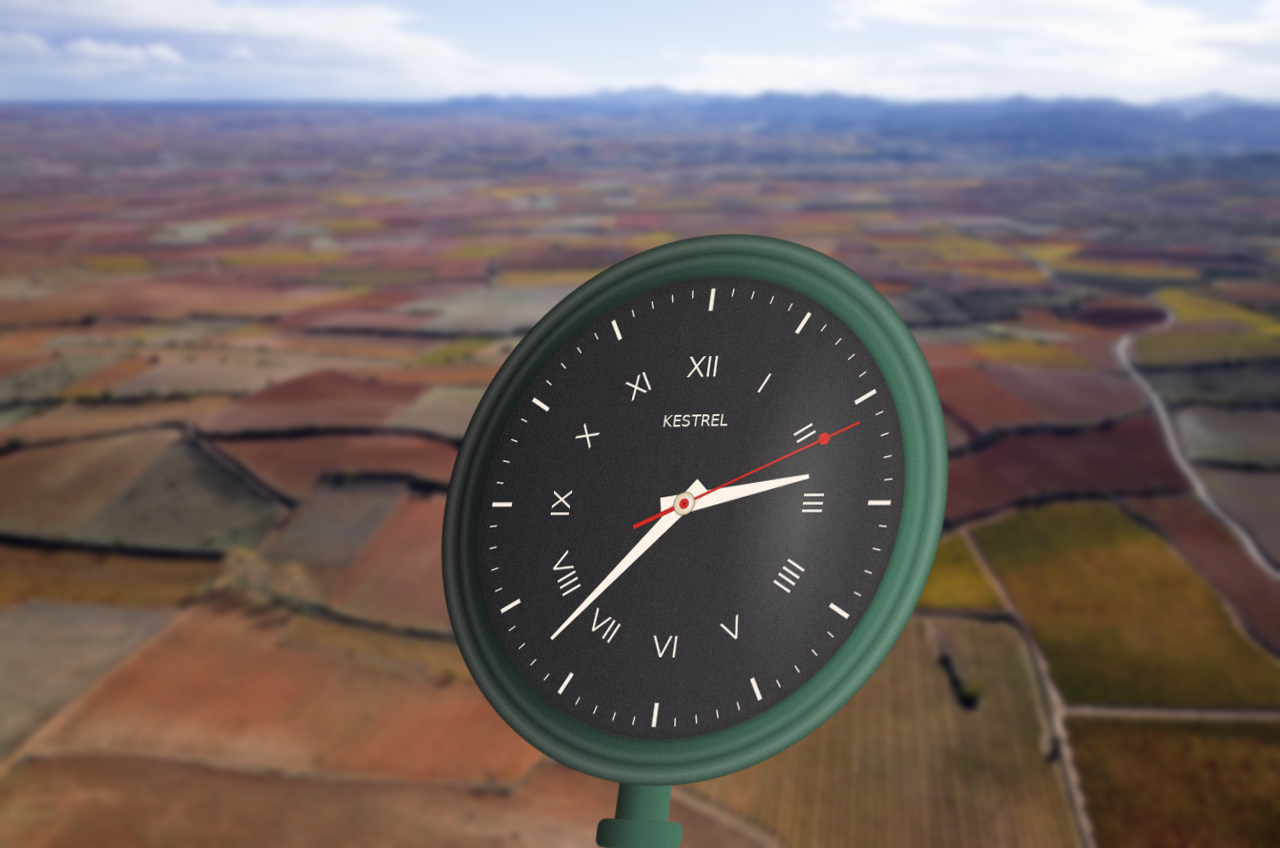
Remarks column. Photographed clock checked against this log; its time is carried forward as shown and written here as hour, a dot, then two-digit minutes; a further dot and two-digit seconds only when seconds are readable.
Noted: 2.37.11
